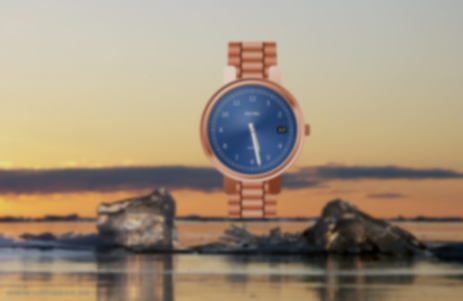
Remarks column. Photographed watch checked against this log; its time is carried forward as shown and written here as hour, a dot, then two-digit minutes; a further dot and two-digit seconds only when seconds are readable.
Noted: 5.28
